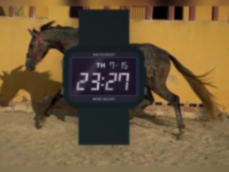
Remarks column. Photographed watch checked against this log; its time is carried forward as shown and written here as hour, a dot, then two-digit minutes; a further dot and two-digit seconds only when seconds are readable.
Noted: 23.27
